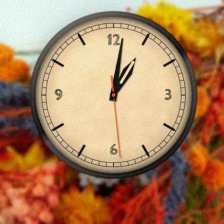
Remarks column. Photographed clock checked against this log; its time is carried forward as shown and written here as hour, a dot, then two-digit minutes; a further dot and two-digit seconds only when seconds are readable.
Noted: 1.01.29
